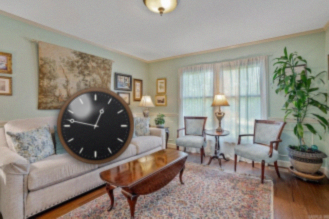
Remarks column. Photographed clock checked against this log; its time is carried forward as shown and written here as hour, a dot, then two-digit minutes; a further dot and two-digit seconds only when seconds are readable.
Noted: 12.47
